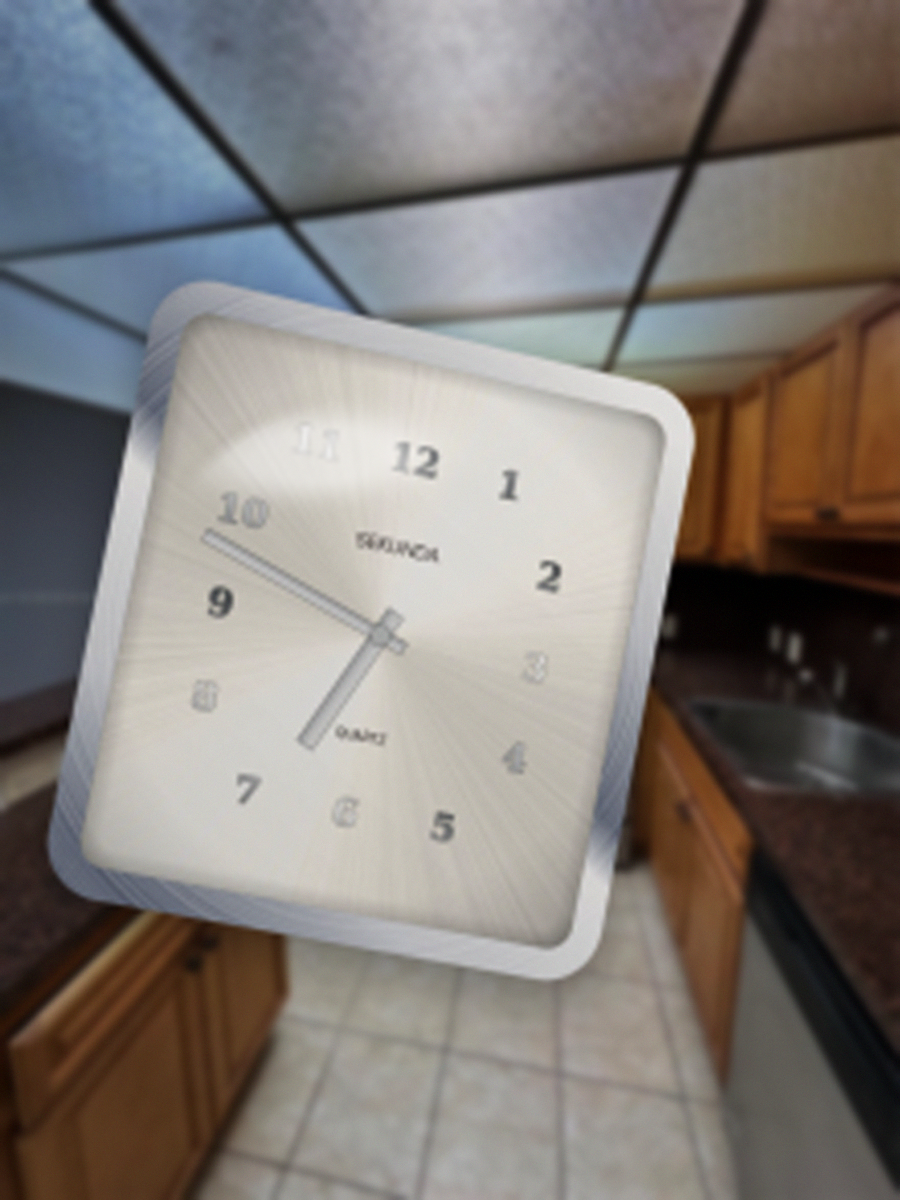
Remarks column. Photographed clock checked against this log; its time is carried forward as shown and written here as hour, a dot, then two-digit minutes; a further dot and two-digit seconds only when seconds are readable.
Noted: 6.48
